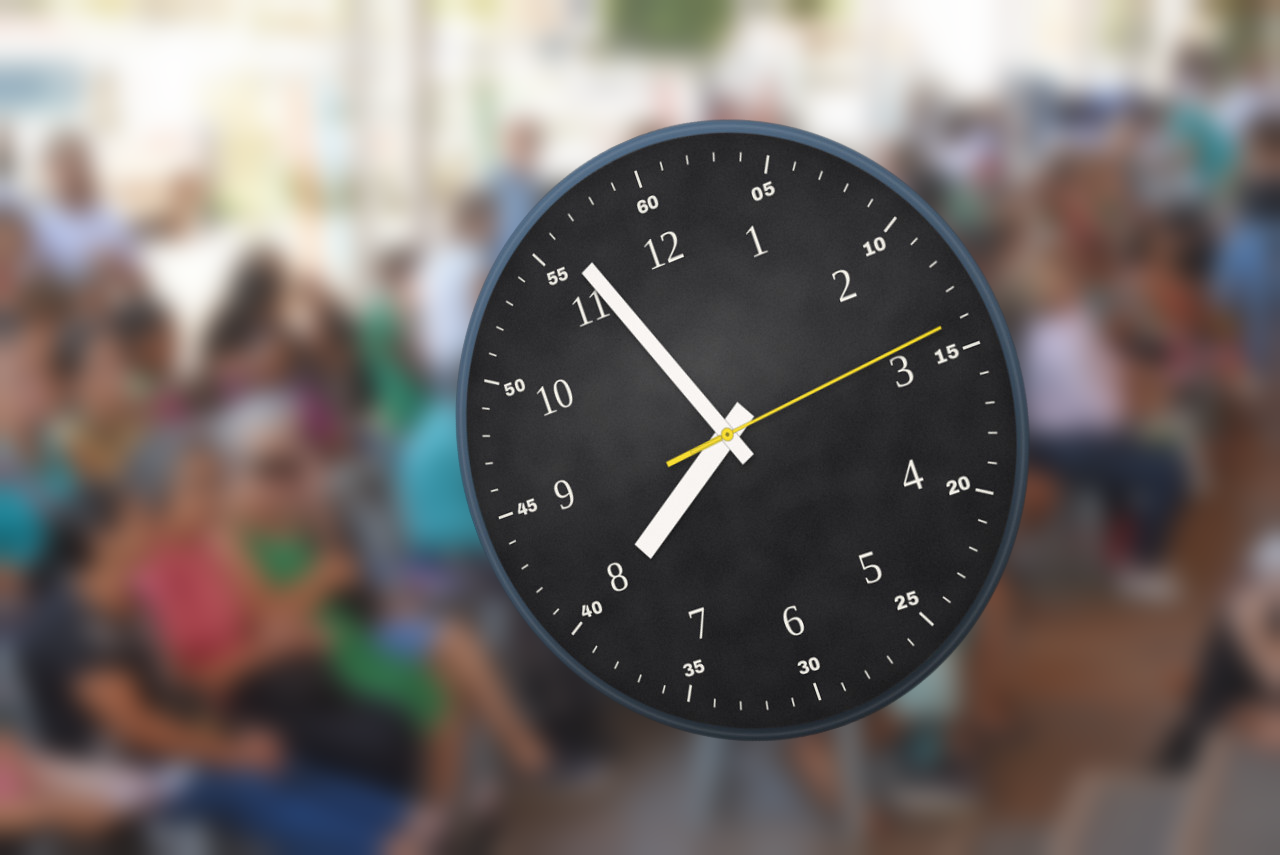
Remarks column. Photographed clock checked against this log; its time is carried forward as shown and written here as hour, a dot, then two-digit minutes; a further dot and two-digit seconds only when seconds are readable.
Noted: 7.56.14
